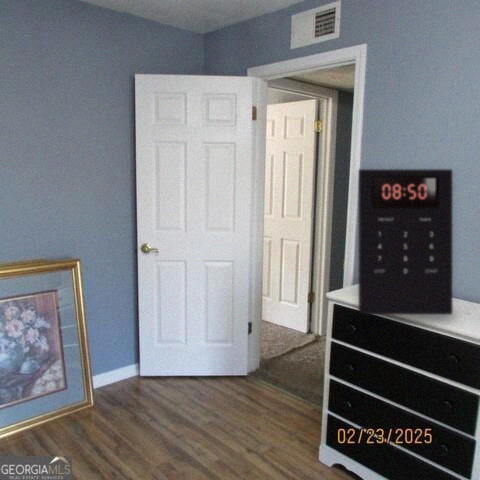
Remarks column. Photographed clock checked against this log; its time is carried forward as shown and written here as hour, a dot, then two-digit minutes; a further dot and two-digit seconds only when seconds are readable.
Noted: 8.50
